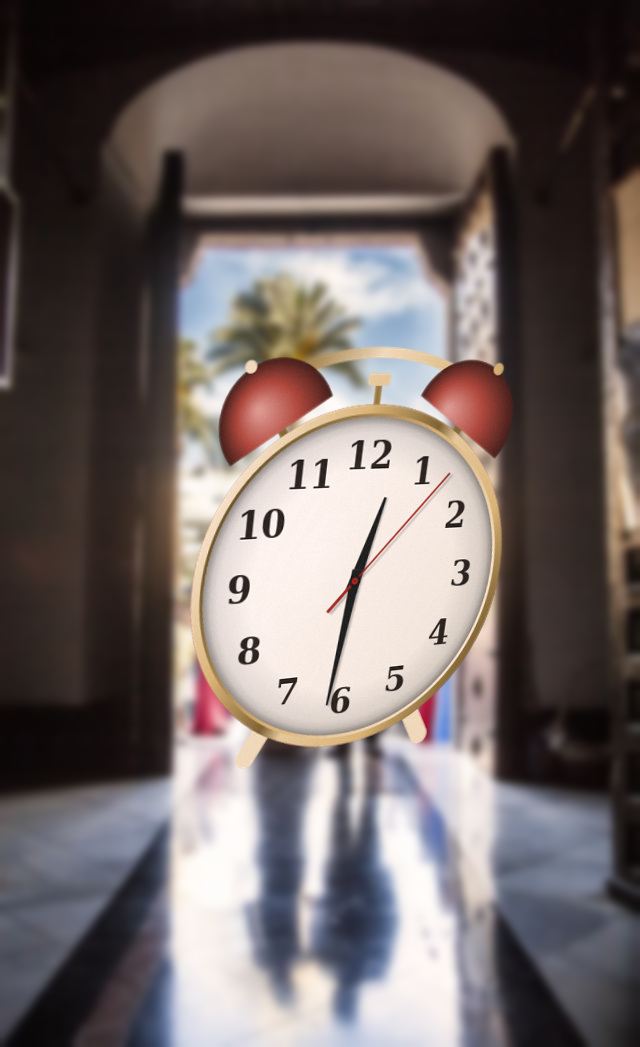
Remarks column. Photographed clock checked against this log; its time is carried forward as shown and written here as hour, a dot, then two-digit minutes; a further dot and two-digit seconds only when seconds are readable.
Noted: 12.31.07
